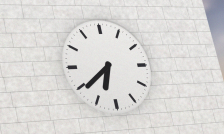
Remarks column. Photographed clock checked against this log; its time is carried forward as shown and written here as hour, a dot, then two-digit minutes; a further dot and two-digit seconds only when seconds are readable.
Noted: 6.39
